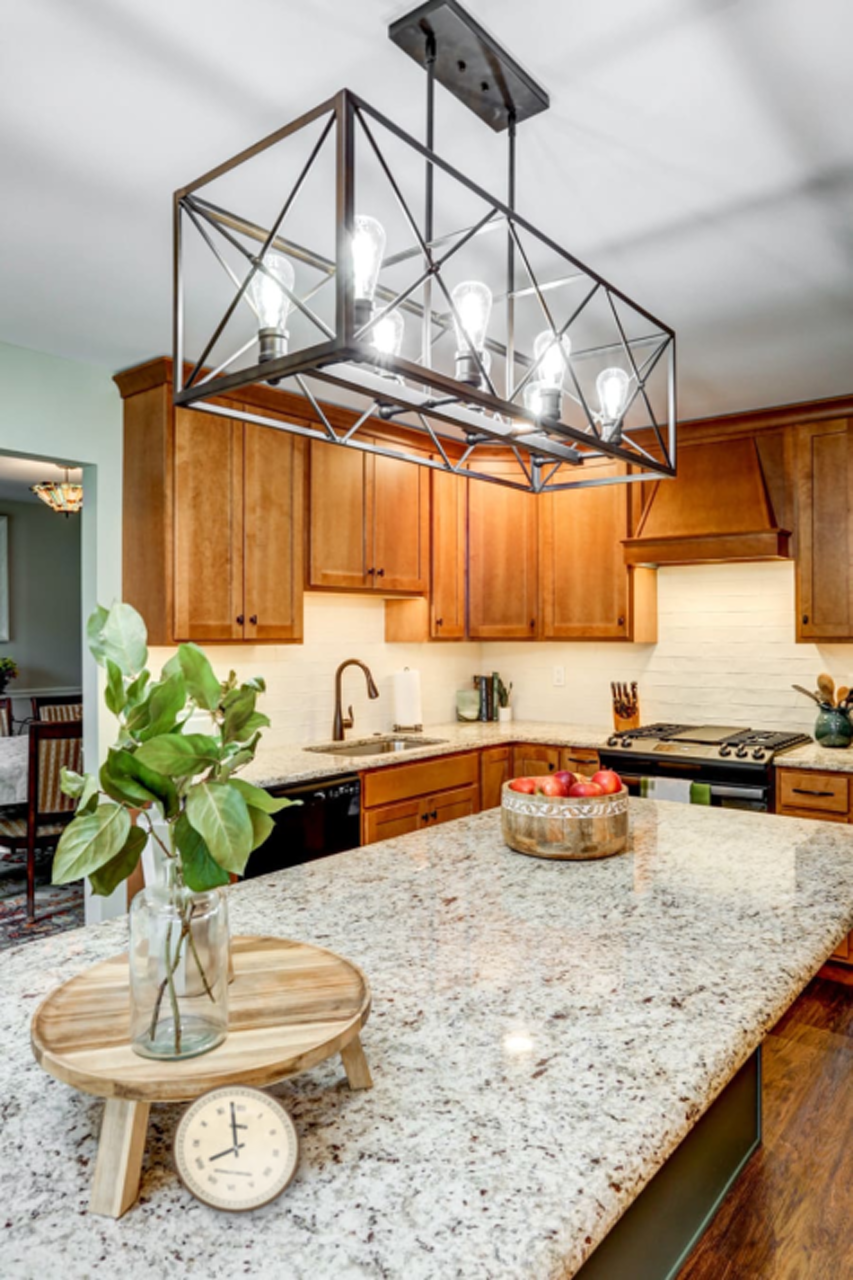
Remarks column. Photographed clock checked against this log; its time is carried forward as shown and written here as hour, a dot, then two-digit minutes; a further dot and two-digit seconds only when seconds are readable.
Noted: 7.58
